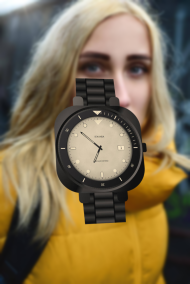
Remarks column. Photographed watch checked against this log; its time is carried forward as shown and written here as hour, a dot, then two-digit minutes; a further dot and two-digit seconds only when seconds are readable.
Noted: 6.52
